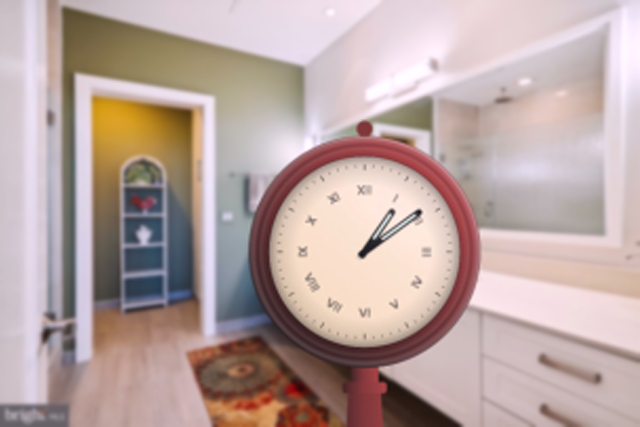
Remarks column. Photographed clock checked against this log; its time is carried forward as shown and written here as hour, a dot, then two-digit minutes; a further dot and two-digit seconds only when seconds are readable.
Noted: 1.09
